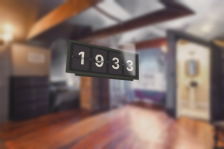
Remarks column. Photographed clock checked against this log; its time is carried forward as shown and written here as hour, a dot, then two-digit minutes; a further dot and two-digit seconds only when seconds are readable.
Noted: 19.33
